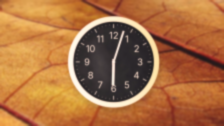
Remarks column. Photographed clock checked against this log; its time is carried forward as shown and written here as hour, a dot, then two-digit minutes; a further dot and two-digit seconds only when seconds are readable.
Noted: 6.03
